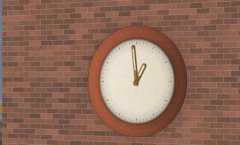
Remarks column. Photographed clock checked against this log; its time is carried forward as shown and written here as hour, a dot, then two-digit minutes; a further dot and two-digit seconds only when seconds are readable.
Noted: 12.59
